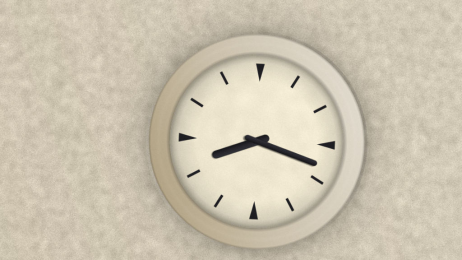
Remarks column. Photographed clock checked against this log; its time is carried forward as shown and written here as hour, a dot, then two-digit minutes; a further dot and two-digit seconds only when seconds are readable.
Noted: 8.18
